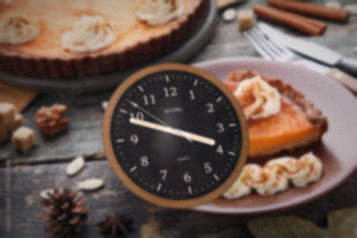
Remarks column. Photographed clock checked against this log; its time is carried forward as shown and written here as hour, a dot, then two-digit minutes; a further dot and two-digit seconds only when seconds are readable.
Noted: 3.48.52
